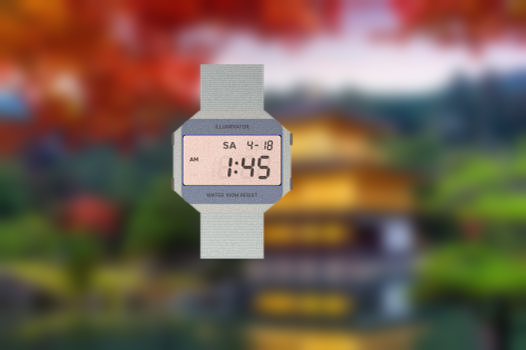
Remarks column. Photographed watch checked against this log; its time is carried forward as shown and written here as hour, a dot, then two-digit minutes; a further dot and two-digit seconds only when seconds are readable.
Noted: 1.45
